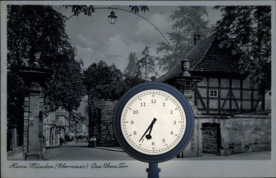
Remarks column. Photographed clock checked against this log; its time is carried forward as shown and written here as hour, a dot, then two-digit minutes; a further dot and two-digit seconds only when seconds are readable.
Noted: 6.36
